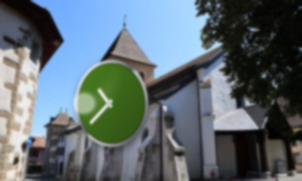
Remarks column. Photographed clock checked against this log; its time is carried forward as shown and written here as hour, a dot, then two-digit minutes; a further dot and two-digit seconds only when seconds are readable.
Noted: 10.38
